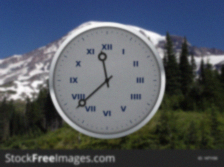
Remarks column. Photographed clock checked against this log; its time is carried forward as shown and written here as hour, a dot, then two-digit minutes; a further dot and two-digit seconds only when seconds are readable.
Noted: 11.38
